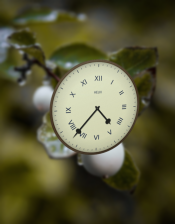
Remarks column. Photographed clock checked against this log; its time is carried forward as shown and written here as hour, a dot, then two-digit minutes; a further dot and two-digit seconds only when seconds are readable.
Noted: 4.37
